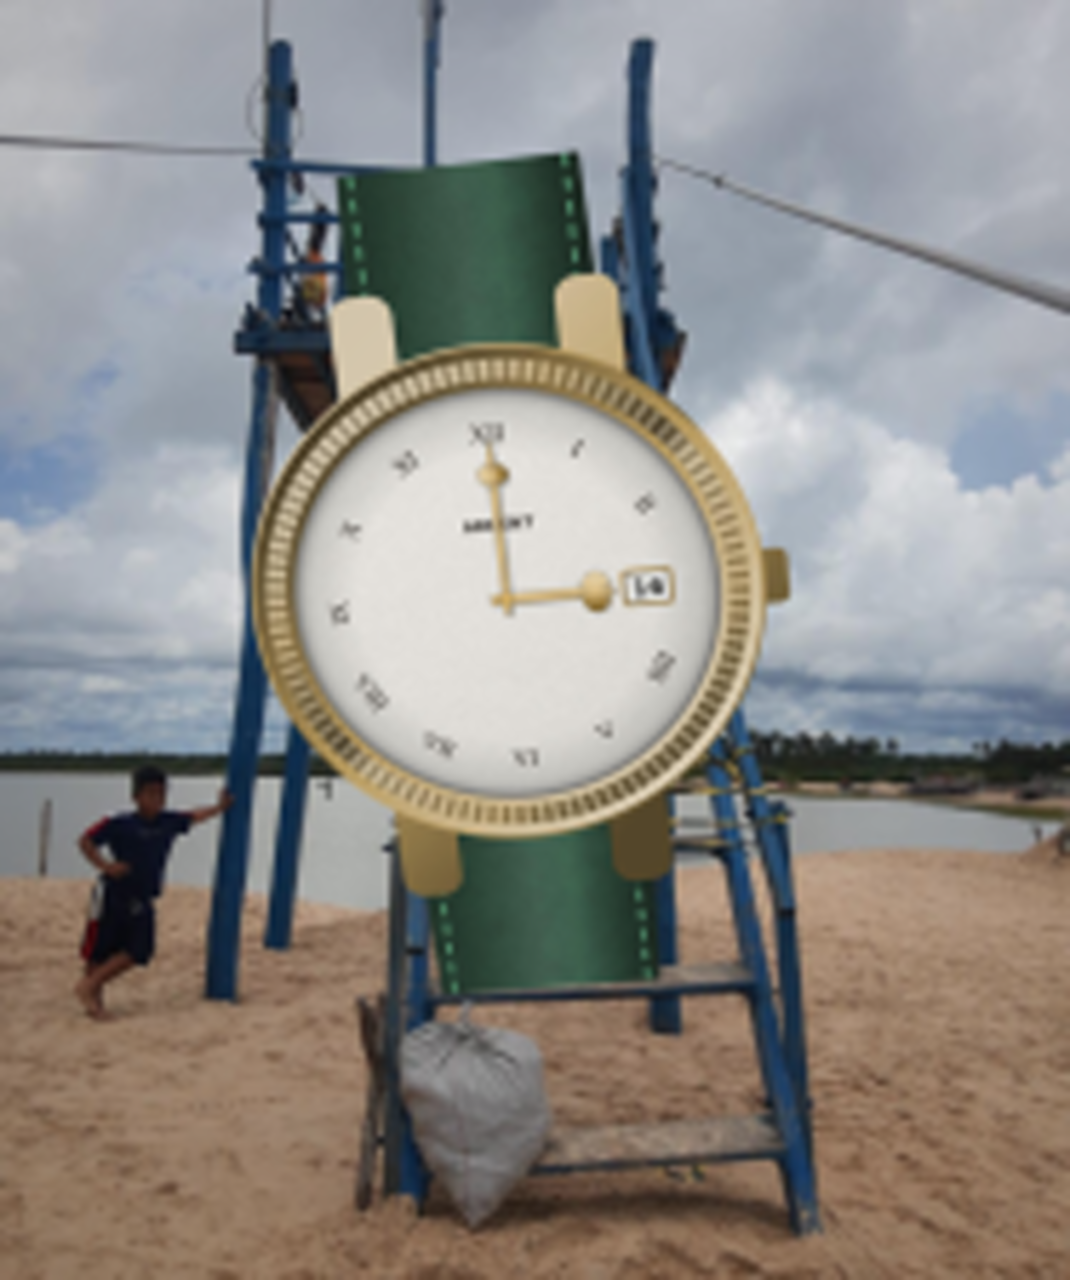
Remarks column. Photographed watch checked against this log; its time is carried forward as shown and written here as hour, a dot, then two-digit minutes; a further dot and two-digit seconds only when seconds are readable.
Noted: 3.00
